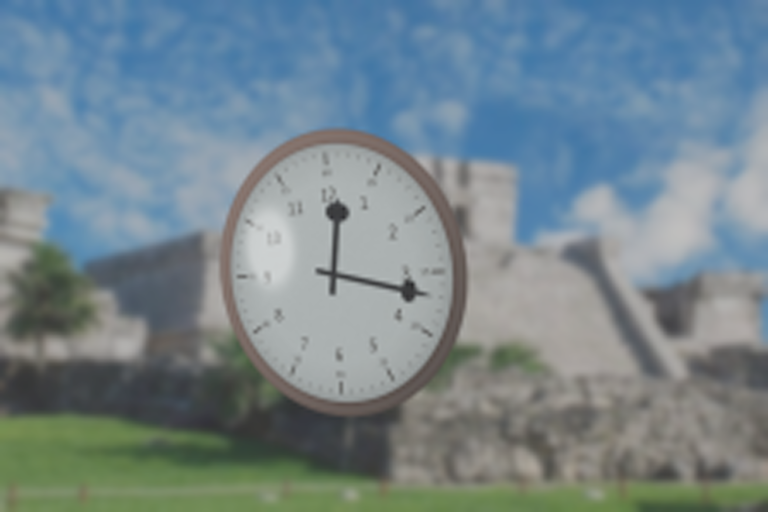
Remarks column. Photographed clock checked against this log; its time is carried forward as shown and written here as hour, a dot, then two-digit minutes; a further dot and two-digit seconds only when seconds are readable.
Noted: 12.17
